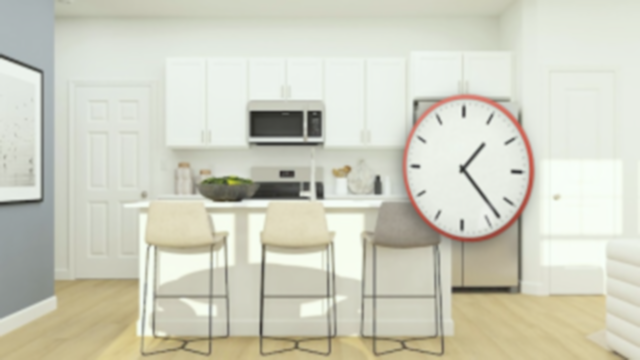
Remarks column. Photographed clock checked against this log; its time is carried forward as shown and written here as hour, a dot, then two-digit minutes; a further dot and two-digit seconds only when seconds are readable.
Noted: 1.23
